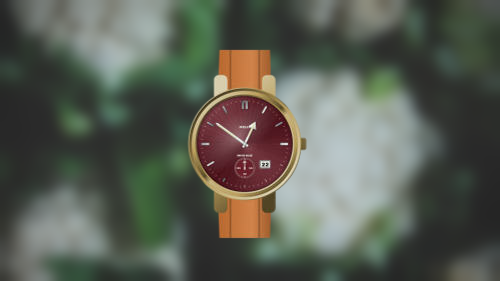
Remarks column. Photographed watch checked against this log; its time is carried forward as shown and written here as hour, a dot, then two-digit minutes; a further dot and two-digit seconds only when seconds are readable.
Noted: 12.51
